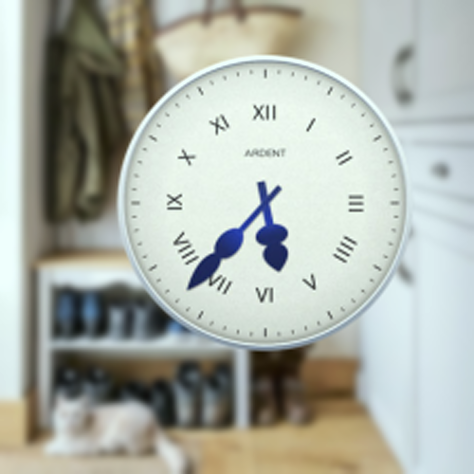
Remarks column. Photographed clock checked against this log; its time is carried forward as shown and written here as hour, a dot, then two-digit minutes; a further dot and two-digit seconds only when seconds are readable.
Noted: 5.37
